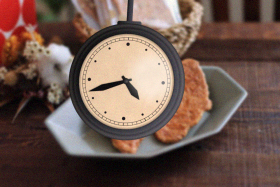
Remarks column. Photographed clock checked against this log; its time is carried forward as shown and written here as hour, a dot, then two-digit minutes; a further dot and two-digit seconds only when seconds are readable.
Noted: 4.42
